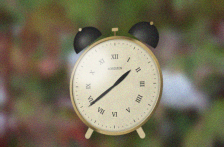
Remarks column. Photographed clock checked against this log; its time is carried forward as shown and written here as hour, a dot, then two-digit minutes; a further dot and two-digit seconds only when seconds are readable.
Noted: 1.39
